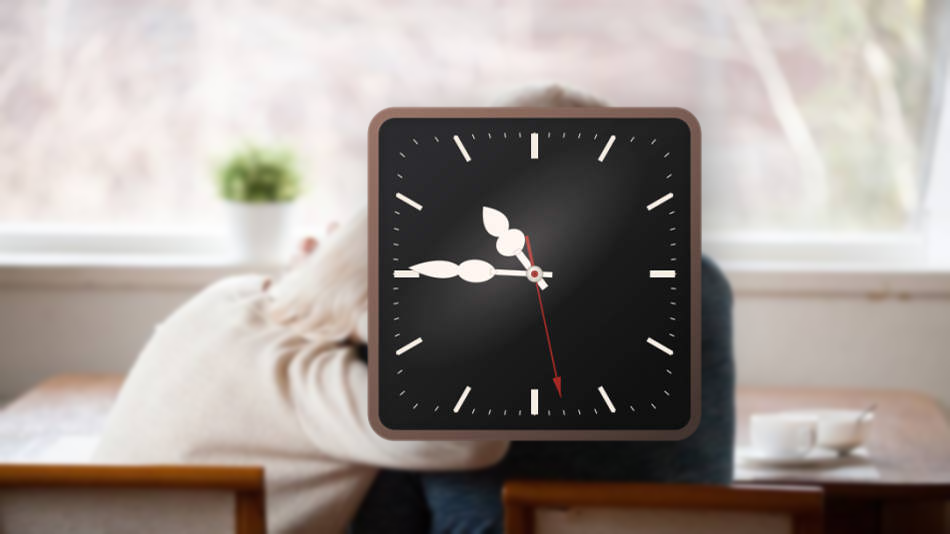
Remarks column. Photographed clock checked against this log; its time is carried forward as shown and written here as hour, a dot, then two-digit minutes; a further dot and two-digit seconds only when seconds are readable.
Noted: 10.45.28
